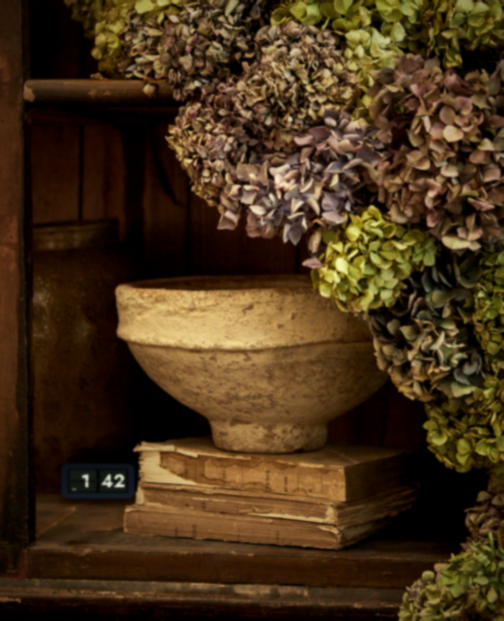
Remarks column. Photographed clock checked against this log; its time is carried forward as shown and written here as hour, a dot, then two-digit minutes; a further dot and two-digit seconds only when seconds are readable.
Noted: 1.42
